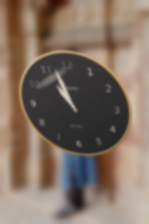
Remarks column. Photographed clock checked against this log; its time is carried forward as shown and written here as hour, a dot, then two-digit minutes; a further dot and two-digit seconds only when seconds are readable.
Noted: 10.57
